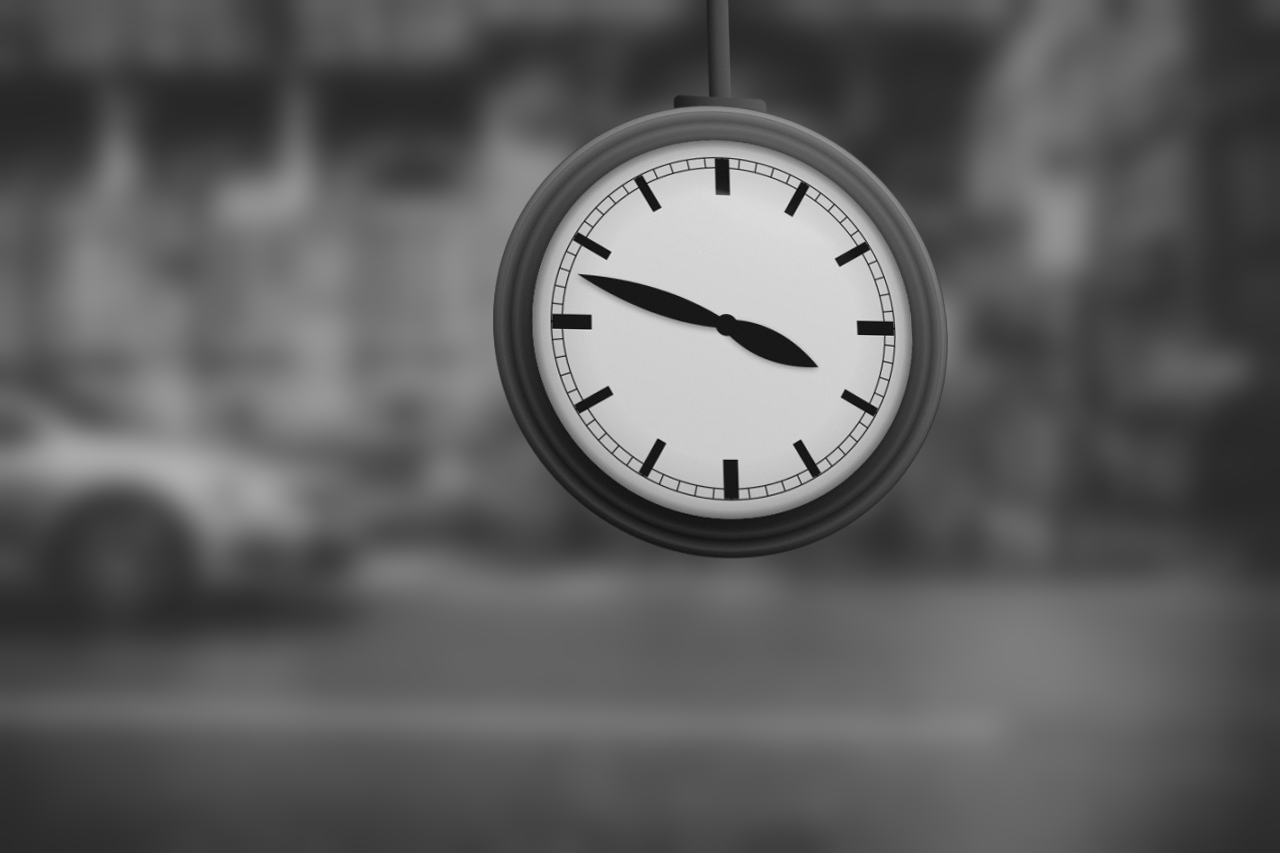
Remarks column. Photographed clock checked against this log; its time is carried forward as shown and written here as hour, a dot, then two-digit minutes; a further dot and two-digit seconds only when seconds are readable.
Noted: 3.48
